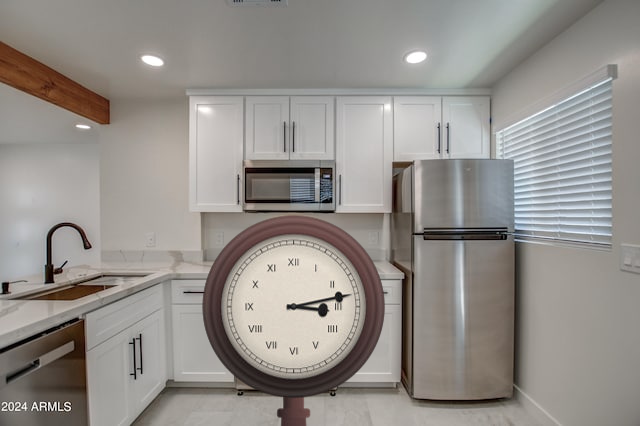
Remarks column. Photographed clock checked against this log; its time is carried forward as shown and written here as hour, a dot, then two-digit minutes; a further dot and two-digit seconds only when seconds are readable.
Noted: 3.13
